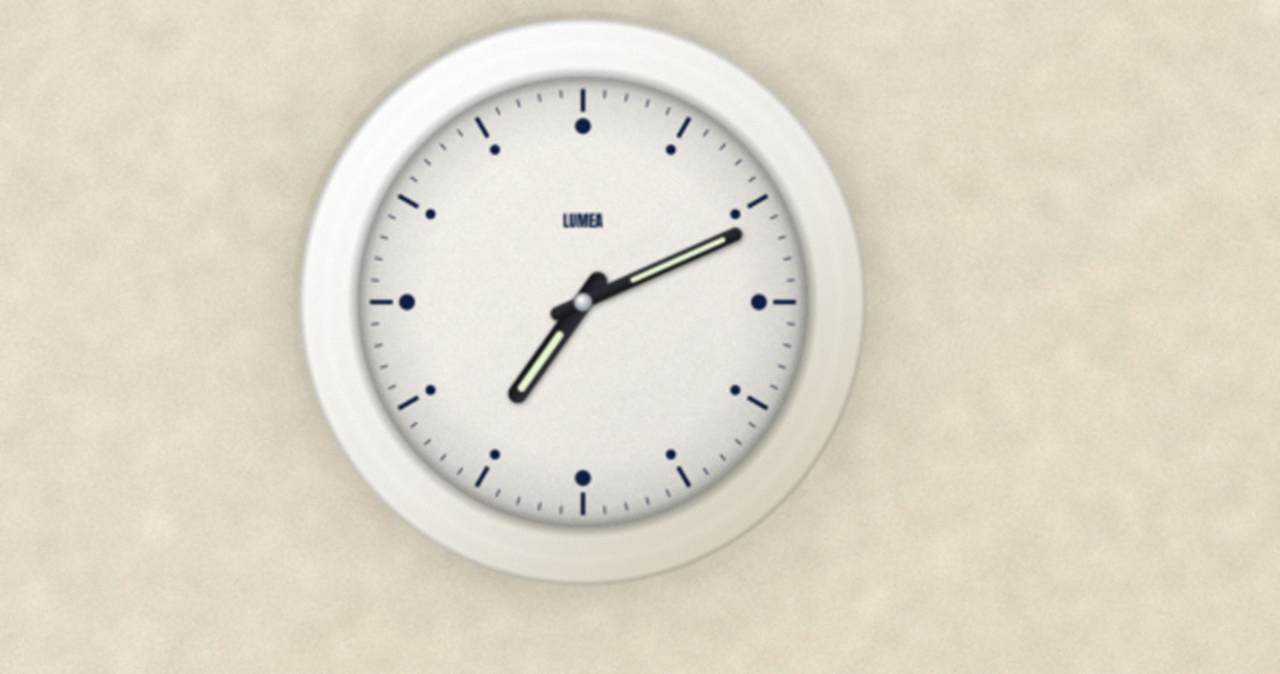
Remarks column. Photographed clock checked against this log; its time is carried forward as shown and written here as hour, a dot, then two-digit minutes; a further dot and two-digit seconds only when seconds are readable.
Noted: 7.11
